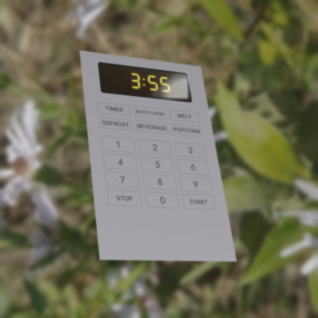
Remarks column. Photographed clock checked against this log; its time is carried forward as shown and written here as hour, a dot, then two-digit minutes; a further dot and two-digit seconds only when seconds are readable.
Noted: 3.55
